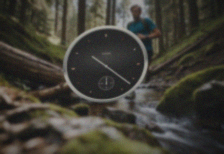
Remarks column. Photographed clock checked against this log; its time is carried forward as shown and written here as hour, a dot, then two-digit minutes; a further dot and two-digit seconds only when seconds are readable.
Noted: 10.22
